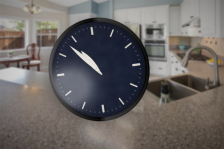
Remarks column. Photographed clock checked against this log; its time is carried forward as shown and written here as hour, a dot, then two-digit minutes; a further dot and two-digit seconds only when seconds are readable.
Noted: 10.53
